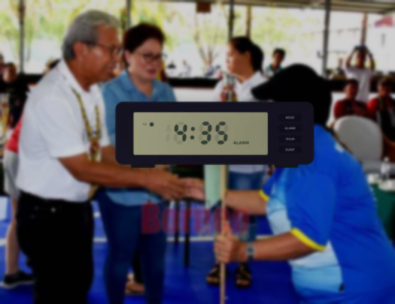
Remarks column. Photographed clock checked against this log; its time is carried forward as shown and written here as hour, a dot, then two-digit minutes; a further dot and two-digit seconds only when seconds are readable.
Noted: 4.35
